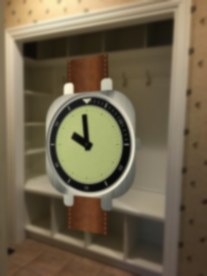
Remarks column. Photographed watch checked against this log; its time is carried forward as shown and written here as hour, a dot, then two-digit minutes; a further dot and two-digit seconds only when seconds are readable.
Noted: 9.59
